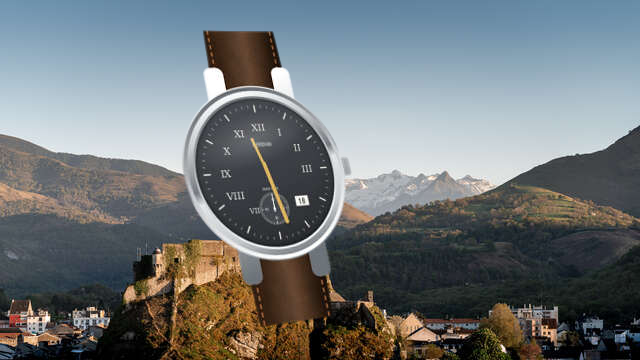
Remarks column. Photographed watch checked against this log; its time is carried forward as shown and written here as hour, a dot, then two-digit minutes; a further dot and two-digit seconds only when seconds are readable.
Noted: 11.28
